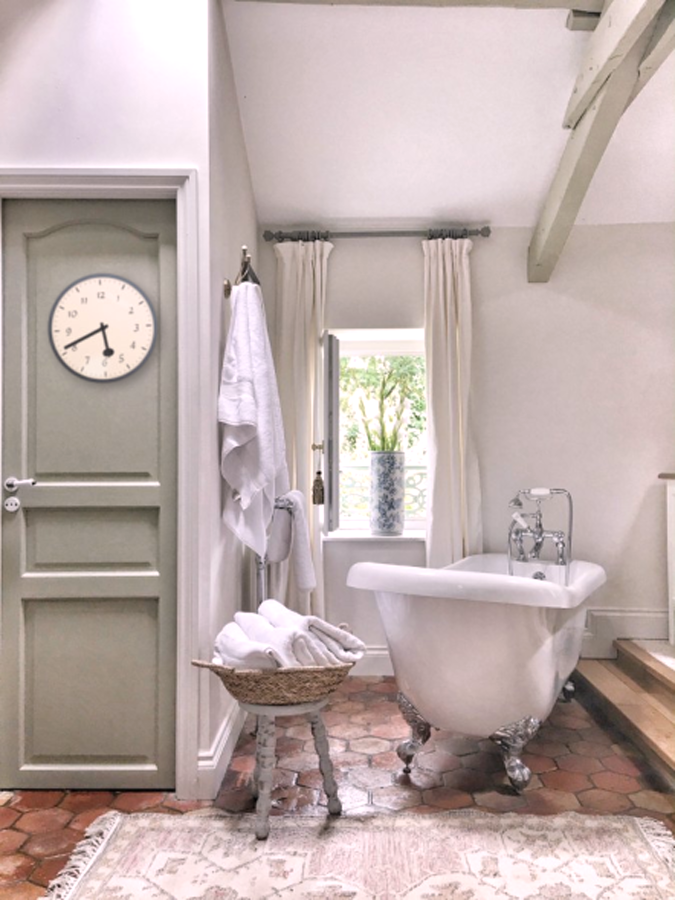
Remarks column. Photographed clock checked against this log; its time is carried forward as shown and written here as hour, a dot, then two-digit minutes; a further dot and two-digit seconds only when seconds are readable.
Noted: 5.41
